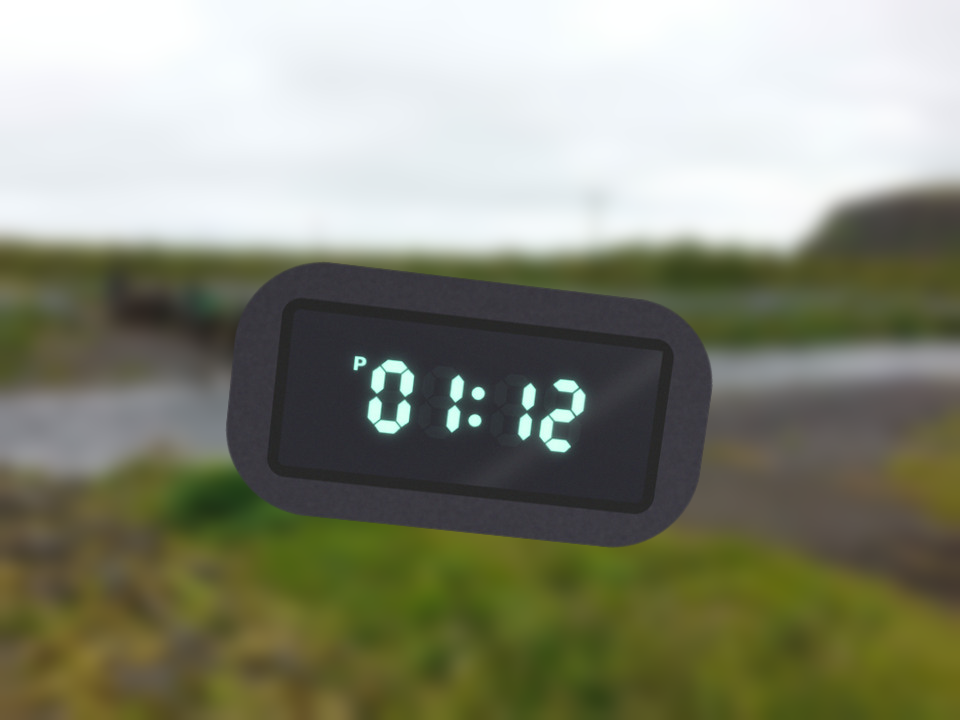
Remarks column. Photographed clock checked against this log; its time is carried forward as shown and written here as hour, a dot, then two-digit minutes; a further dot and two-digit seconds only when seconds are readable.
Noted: 1.12
